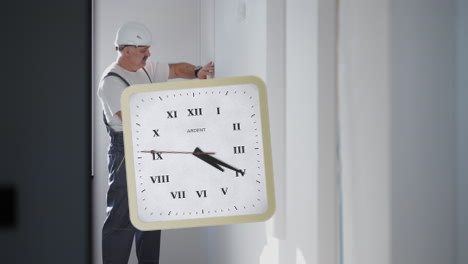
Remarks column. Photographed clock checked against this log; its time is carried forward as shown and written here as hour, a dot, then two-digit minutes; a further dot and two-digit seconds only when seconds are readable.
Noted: 4.19.46
